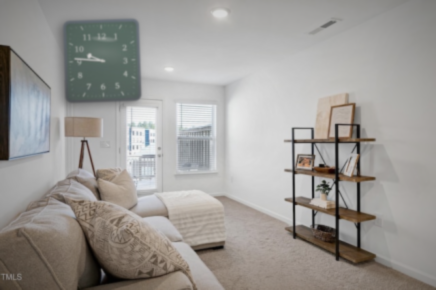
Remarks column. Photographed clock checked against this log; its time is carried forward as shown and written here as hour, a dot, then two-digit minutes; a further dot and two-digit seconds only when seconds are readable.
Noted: 9.46
